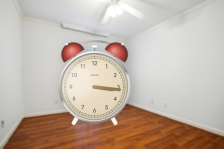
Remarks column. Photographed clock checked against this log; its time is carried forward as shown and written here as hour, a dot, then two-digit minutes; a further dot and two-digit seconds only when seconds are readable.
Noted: 3.16
